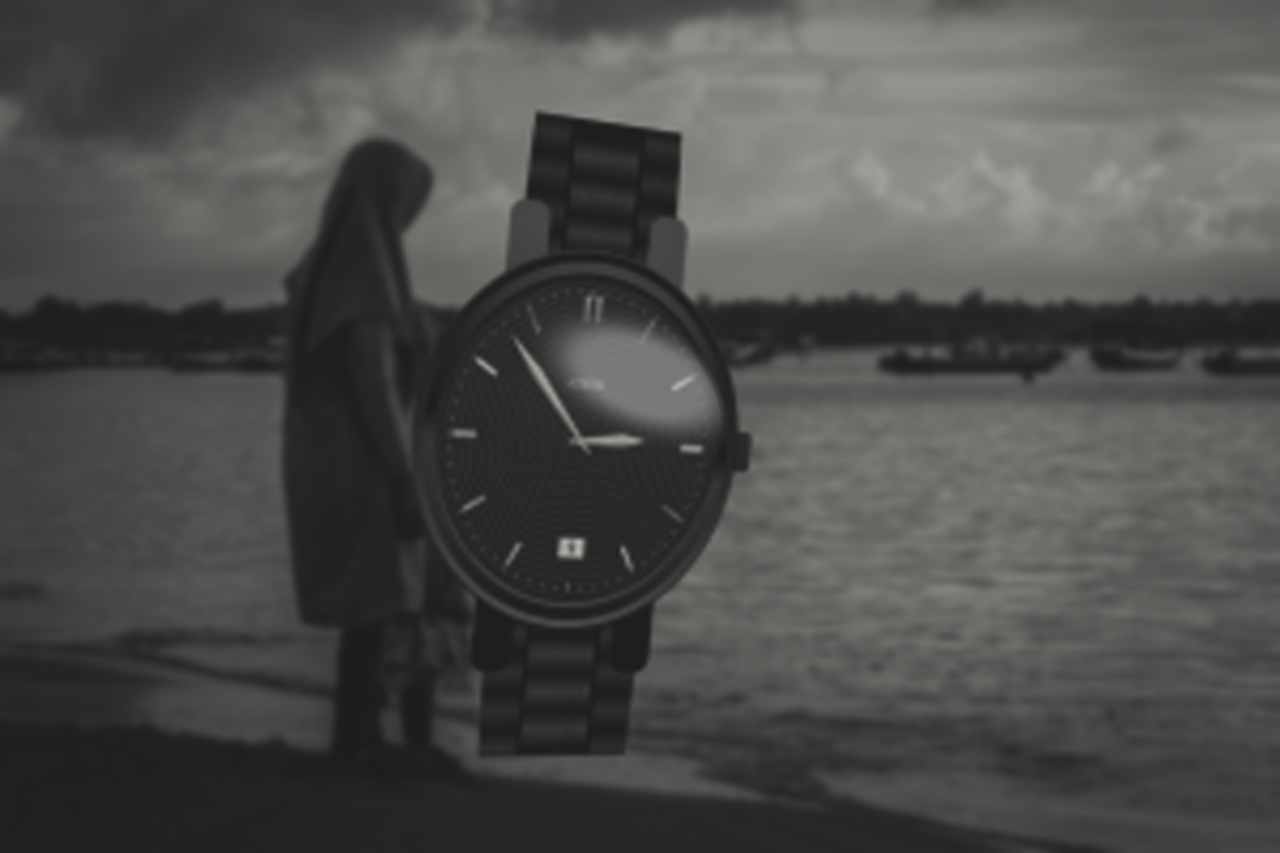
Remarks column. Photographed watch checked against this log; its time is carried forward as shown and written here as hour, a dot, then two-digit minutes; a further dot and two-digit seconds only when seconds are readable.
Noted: 2.53
